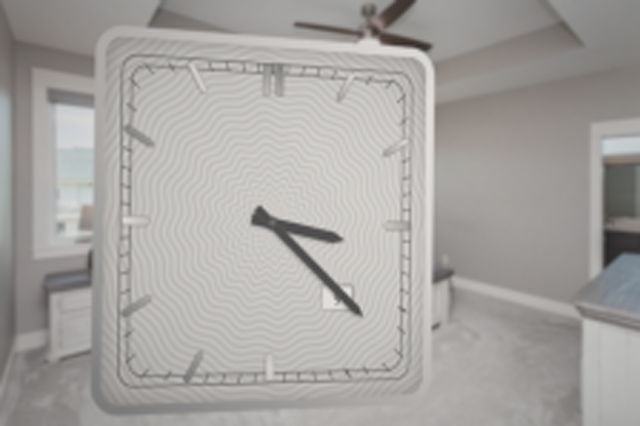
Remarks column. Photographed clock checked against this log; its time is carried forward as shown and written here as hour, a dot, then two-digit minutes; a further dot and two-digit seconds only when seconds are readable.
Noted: 3.22
